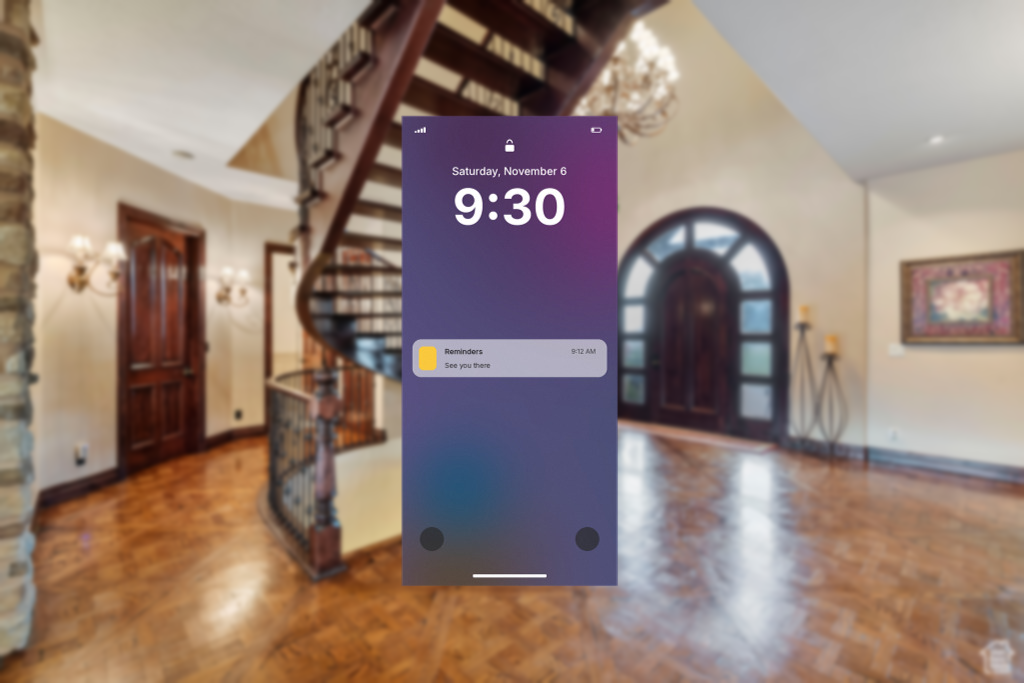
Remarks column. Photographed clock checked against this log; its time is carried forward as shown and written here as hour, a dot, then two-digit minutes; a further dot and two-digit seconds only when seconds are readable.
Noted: 9.30
